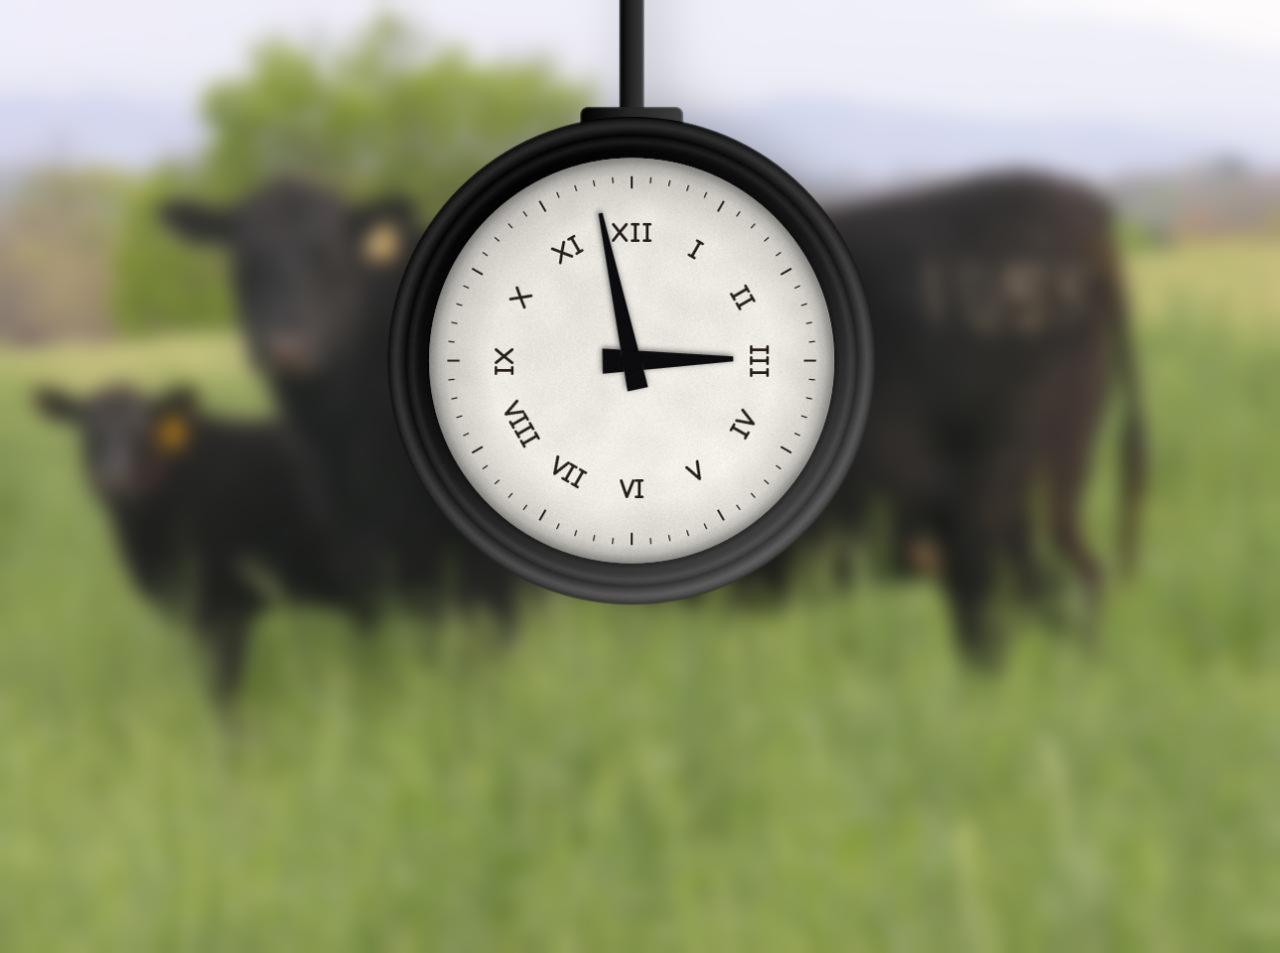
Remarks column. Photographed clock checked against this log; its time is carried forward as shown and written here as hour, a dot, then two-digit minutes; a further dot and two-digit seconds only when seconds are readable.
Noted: 2.58
